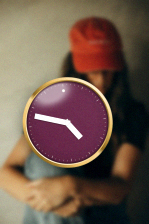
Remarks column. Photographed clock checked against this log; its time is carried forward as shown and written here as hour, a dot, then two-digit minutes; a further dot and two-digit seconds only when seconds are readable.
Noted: 4.48
